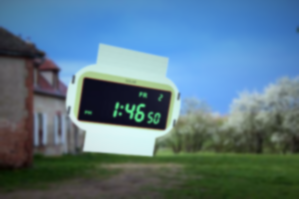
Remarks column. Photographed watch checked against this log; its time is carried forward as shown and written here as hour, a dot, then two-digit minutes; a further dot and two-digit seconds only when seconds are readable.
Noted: 1.46.50
